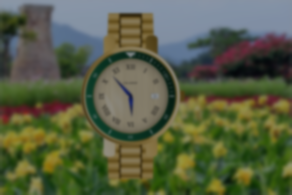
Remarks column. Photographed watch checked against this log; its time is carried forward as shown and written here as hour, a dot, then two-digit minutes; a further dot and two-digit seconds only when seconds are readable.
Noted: 5.53
